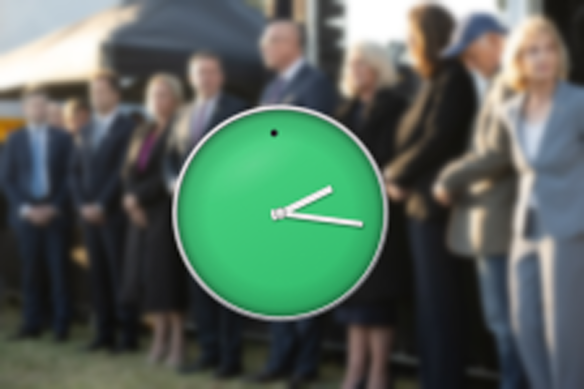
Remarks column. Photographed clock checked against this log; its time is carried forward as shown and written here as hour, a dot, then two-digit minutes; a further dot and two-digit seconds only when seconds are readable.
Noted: 2.17
